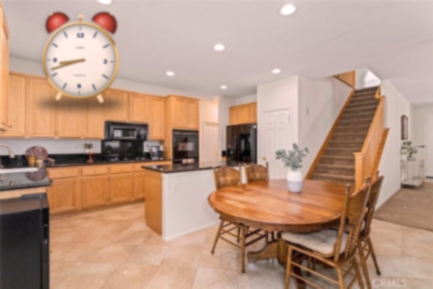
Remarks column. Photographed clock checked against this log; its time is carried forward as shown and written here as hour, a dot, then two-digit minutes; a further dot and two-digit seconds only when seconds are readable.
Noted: 8.42
